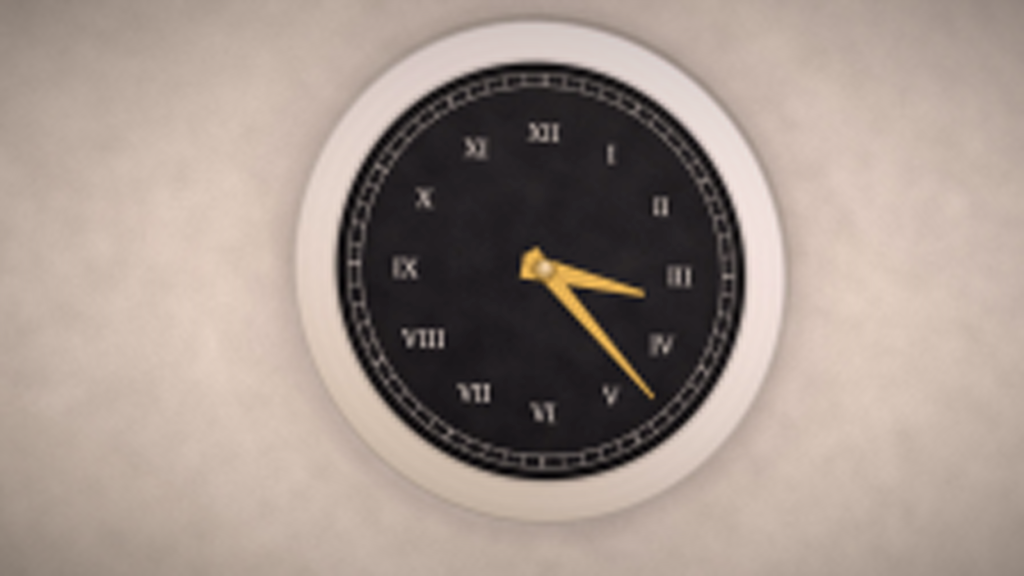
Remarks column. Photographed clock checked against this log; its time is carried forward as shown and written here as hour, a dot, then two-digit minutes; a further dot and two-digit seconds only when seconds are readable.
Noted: 3.23
